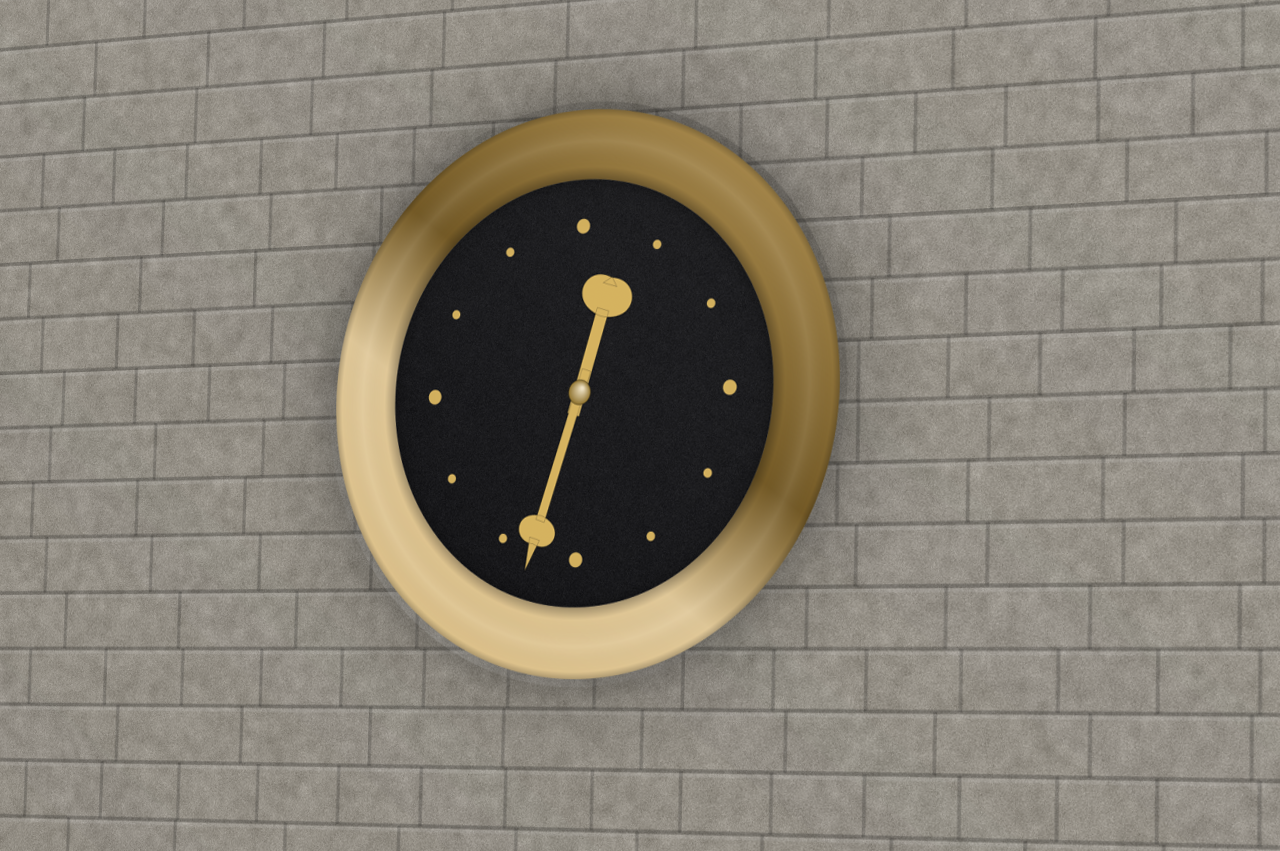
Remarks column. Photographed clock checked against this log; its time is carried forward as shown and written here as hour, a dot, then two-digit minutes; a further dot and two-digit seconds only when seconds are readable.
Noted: 12.33
